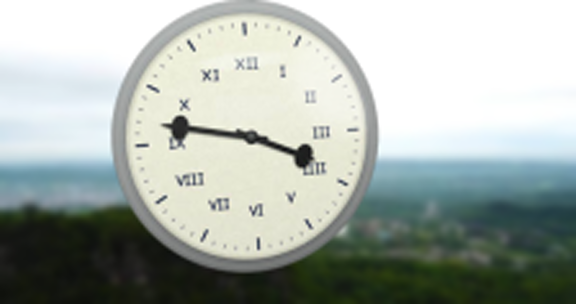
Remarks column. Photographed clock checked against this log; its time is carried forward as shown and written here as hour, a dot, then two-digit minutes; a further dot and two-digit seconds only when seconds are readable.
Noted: 3.47
